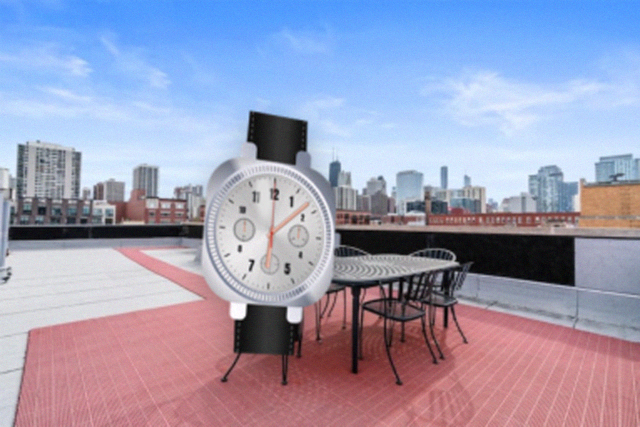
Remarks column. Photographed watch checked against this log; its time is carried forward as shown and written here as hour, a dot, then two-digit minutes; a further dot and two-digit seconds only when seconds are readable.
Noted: 6.08
